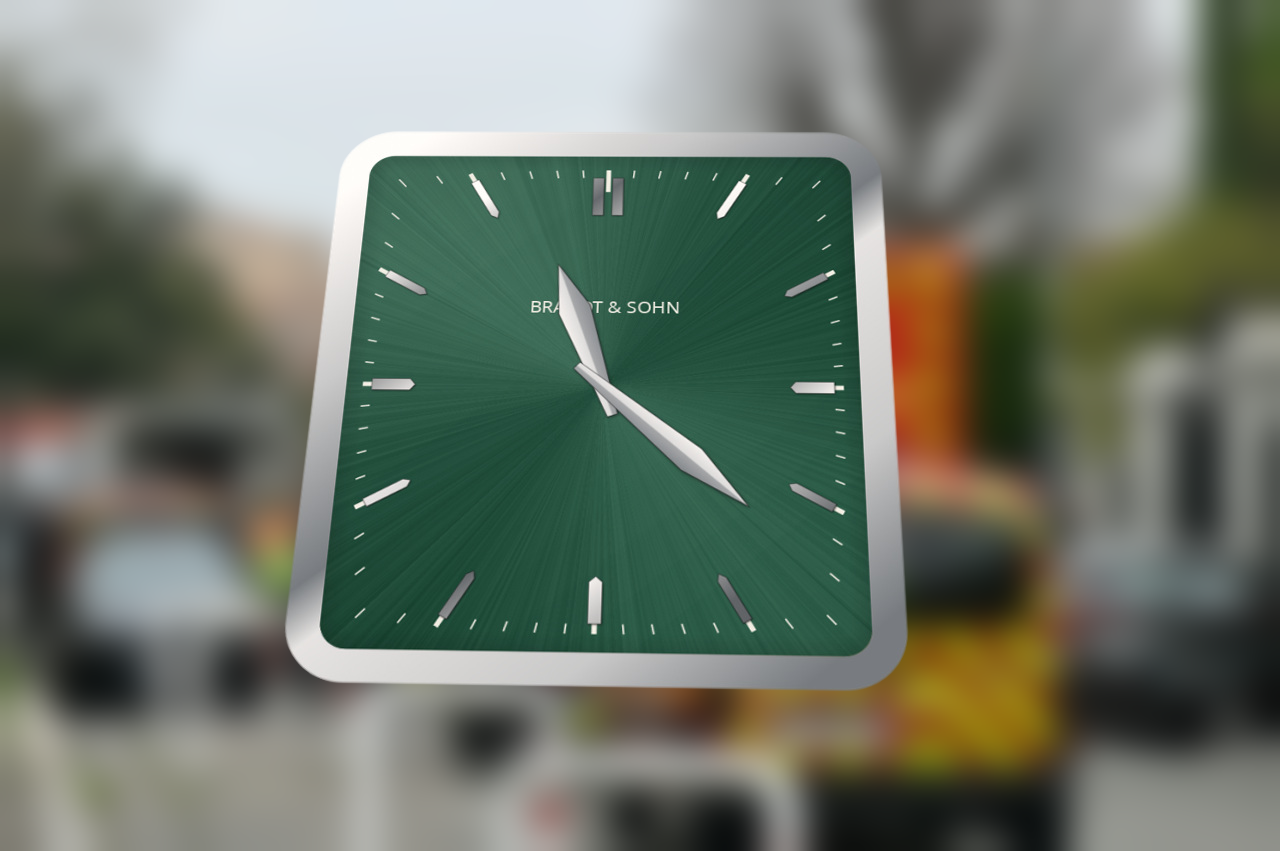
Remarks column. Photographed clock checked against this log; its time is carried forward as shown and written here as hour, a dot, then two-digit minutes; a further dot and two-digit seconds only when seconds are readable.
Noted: 11.22
